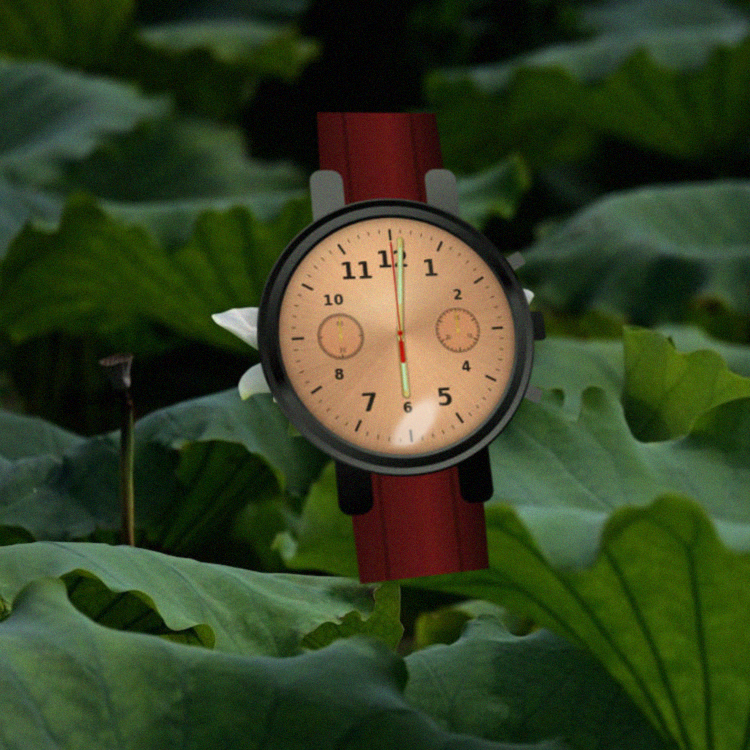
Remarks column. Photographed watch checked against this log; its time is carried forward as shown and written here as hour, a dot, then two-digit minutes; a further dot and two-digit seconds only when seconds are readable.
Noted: 6.01
